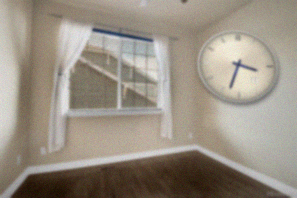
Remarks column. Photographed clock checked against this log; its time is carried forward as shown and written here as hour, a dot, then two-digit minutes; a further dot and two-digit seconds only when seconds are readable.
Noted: 3.33
